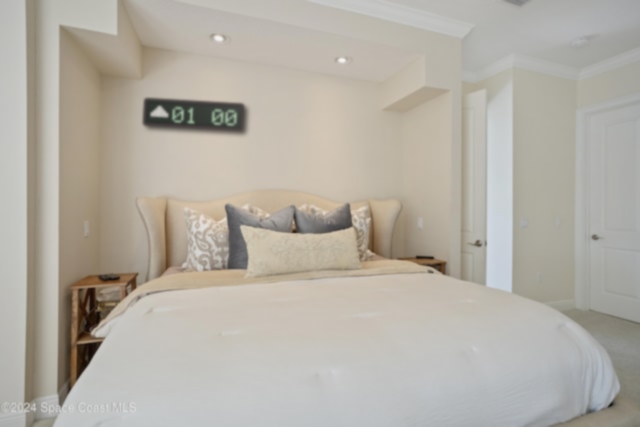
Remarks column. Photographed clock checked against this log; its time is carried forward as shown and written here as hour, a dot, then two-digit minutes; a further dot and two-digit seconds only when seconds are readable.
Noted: 1.00
